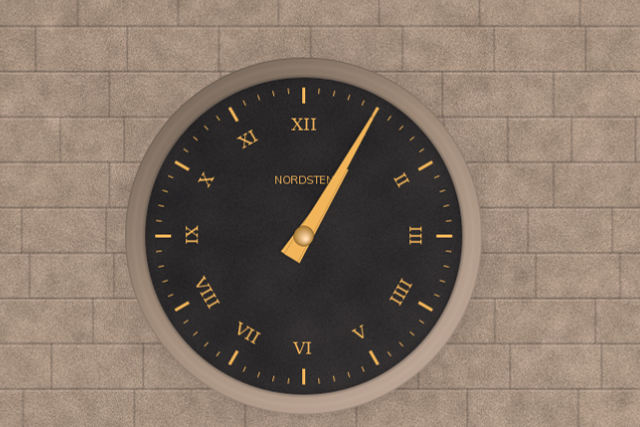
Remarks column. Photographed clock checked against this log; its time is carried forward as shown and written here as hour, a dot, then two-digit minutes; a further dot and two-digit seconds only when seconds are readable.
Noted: 1.05
